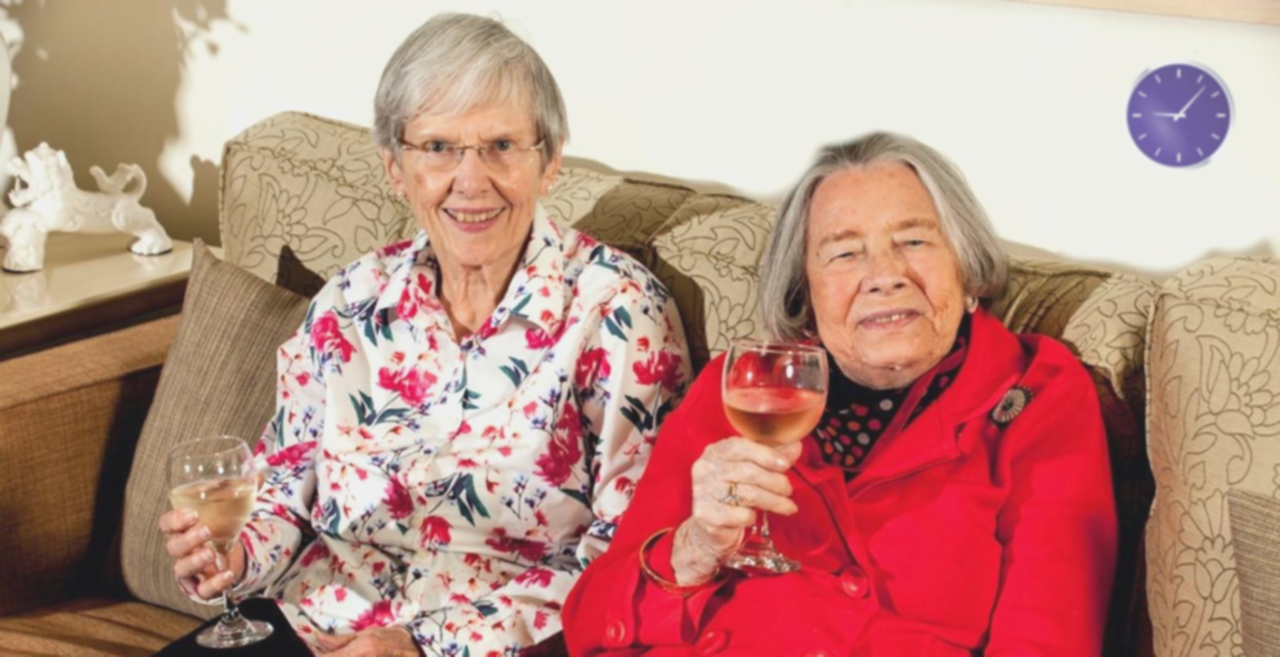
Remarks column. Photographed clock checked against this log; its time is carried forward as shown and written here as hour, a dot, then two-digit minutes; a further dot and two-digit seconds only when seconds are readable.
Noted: 9.07
